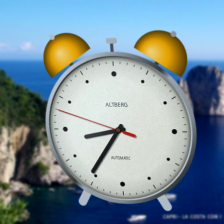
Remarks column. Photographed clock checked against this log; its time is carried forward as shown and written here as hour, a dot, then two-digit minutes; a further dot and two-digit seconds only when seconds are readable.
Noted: 8.35.48
